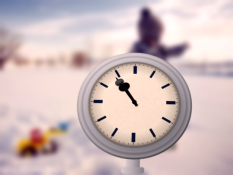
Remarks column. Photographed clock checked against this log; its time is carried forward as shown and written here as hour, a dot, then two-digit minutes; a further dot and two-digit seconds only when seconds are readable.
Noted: 10.54
